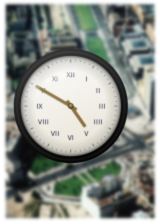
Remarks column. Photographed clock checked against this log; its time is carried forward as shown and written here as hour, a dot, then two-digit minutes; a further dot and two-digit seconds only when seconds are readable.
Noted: 4.50
